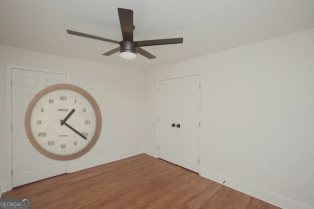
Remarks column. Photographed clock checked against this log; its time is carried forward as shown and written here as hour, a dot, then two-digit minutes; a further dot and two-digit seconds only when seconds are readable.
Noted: 1.21
